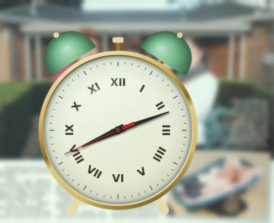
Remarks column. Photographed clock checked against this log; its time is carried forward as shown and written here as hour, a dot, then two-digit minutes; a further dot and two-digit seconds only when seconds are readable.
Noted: 8.11.41
